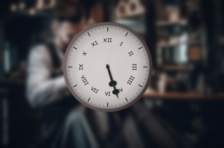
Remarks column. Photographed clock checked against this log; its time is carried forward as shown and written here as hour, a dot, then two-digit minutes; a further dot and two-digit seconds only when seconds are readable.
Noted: 5.27
